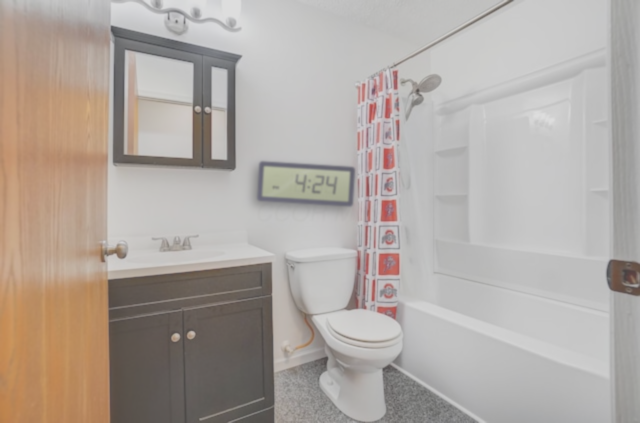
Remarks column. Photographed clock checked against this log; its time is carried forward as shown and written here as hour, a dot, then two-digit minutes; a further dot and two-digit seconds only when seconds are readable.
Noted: 4.24
